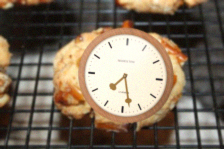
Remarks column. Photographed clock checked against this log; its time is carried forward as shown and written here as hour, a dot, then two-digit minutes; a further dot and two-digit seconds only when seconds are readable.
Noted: 7.28
